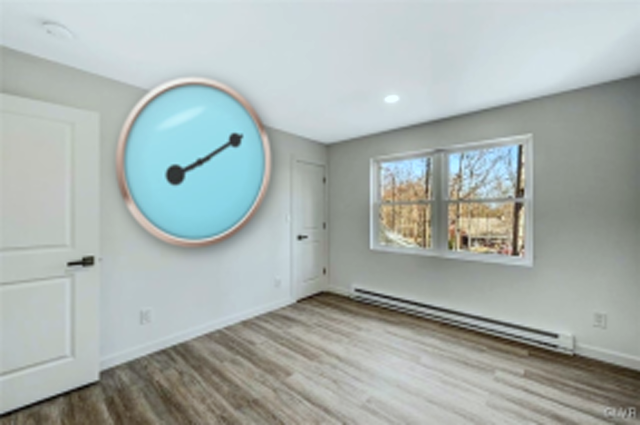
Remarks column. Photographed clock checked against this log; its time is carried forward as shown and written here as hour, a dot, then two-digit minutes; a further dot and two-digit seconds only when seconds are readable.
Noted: 8.10
